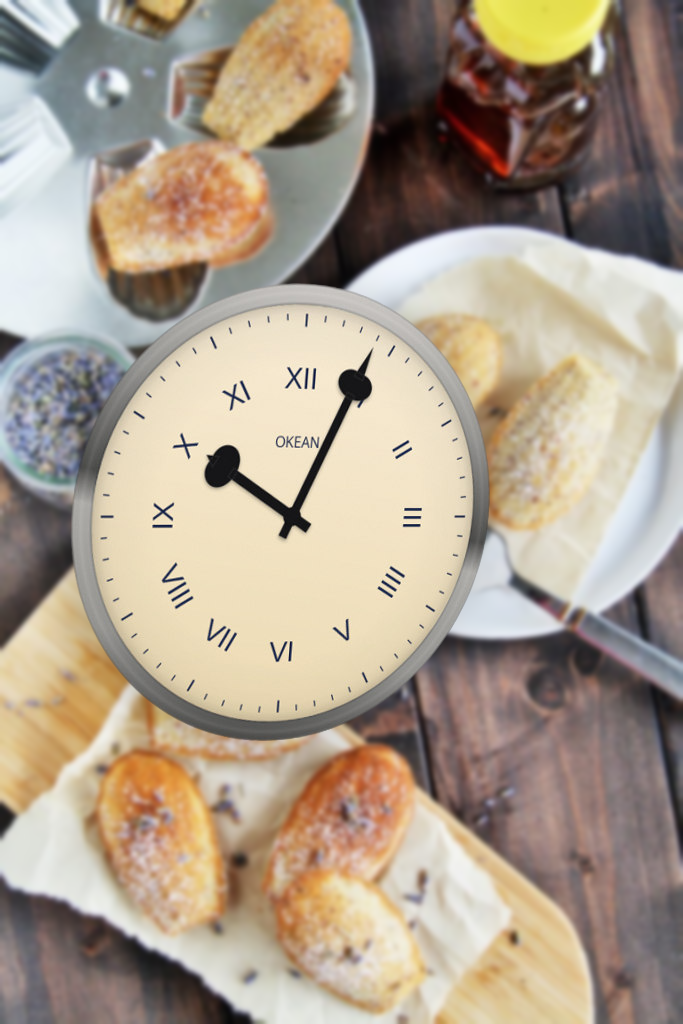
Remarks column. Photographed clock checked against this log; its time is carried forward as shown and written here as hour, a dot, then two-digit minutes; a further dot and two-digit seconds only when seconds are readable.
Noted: 10.04
